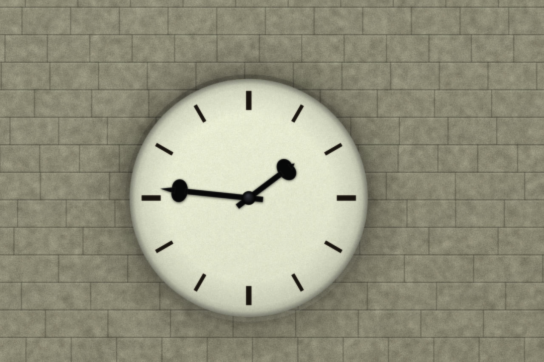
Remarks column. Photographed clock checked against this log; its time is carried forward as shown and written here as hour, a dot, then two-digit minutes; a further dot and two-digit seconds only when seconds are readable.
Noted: 1.46
